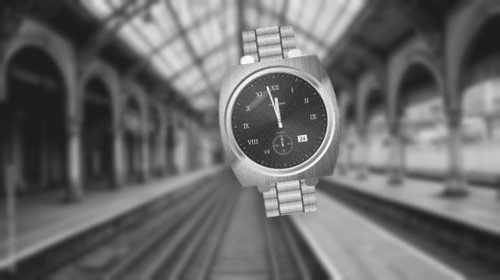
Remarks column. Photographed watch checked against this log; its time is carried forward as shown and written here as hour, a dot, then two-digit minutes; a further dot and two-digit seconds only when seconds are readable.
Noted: 11.58
